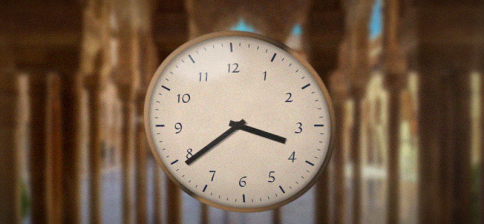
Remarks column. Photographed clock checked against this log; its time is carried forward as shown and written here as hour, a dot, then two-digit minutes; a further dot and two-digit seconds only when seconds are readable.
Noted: 3.39
